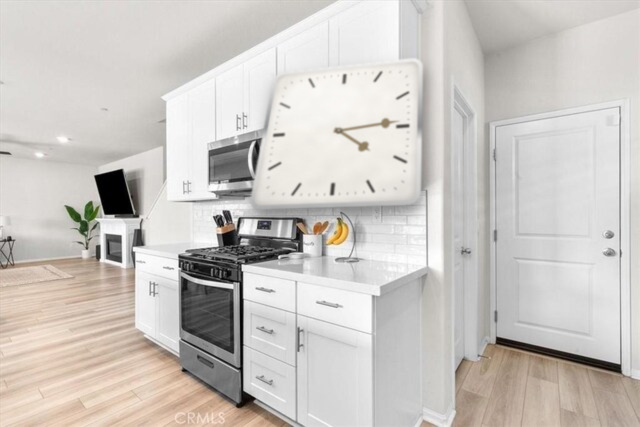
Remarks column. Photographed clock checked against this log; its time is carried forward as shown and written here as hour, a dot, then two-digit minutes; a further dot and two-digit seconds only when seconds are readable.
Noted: 4.14
